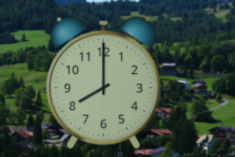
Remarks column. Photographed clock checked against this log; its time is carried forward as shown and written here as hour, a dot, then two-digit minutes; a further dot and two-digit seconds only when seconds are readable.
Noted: 8.00
